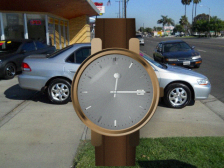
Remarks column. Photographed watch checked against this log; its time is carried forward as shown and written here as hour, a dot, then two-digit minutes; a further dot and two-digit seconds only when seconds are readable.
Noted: 12.15
